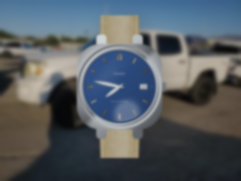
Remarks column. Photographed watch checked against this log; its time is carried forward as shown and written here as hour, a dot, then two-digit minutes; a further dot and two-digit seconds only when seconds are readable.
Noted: 7.47
